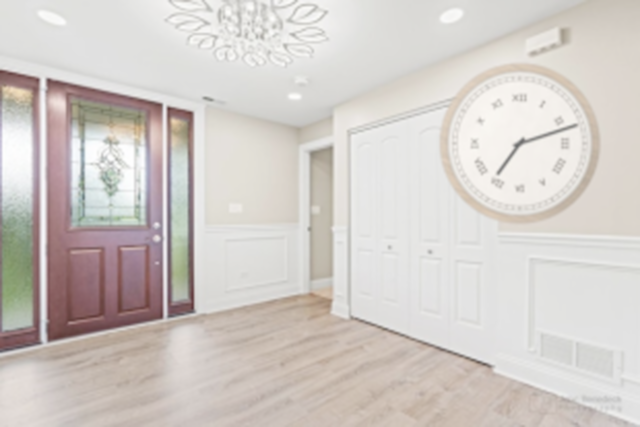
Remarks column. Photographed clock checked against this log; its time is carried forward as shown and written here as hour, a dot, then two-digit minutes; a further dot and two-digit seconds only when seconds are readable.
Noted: 7.12
